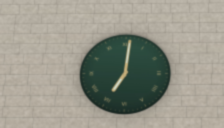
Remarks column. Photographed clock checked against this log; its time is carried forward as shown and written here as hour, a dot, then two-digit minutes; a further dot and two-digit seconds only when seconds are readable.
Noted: 7.01
